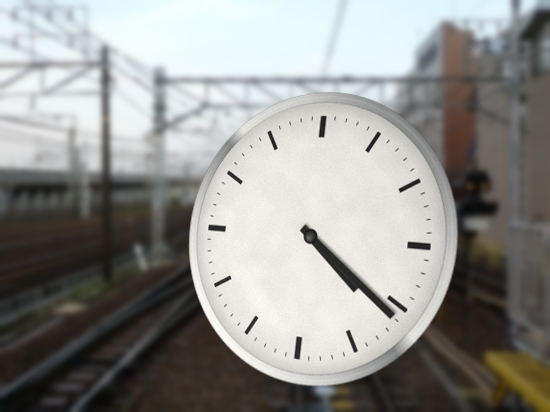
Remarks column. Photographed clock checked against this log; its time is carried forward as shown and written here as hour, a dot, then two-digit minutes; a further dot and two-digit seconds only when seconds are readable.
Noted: 4.21
